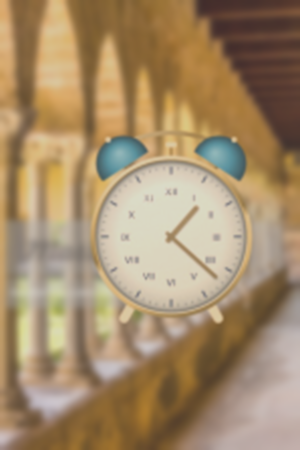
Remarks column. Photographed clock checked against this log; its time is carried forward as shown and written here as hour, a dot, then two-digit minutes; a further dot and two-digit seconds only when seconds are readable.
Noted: 1.22
